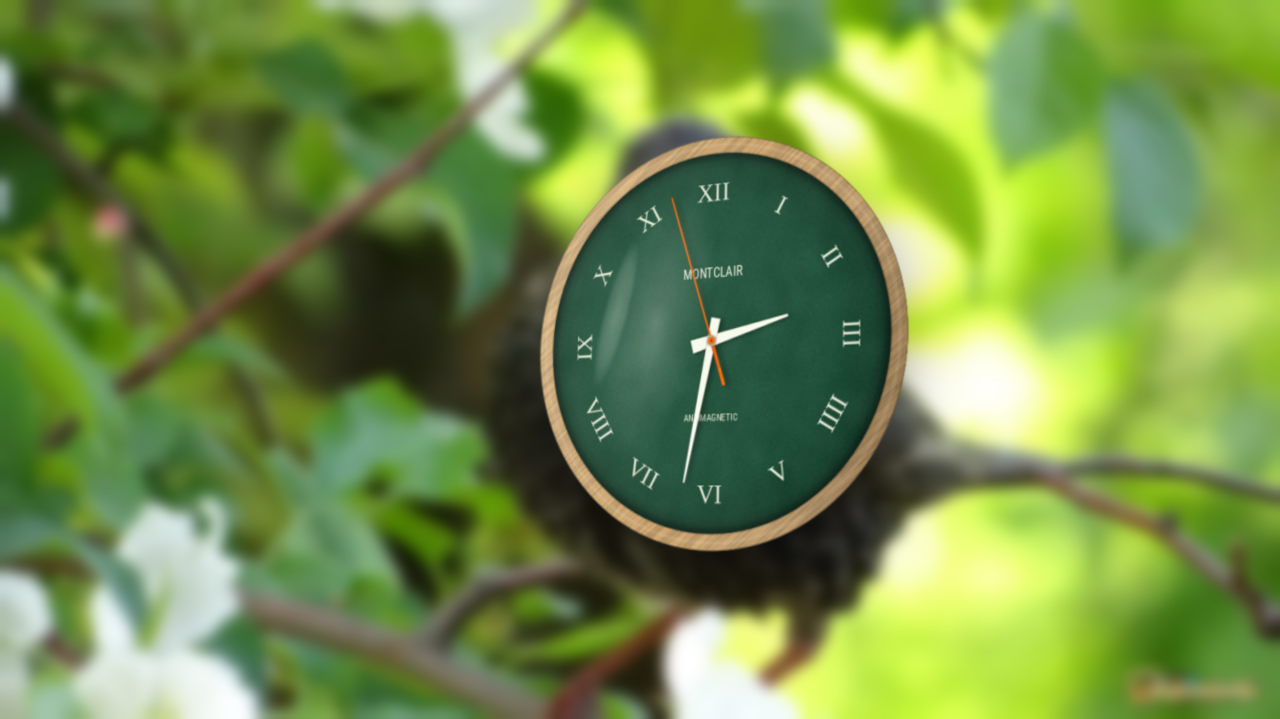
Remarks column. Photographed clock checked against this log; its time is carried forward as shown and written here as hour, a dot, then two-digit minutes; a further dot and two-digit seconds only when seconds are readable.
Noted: 2.31.57
